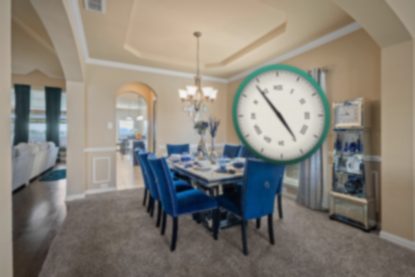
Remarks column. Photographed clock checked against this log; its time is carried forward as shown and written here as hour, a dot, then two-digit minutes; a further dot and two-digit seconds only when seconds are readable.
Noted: 4.54
